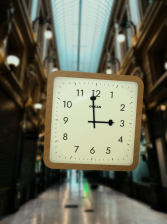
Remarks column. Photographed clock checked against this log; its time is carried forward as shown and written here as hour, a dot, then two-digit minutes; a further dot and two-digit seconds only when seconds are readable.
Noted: 2.59
